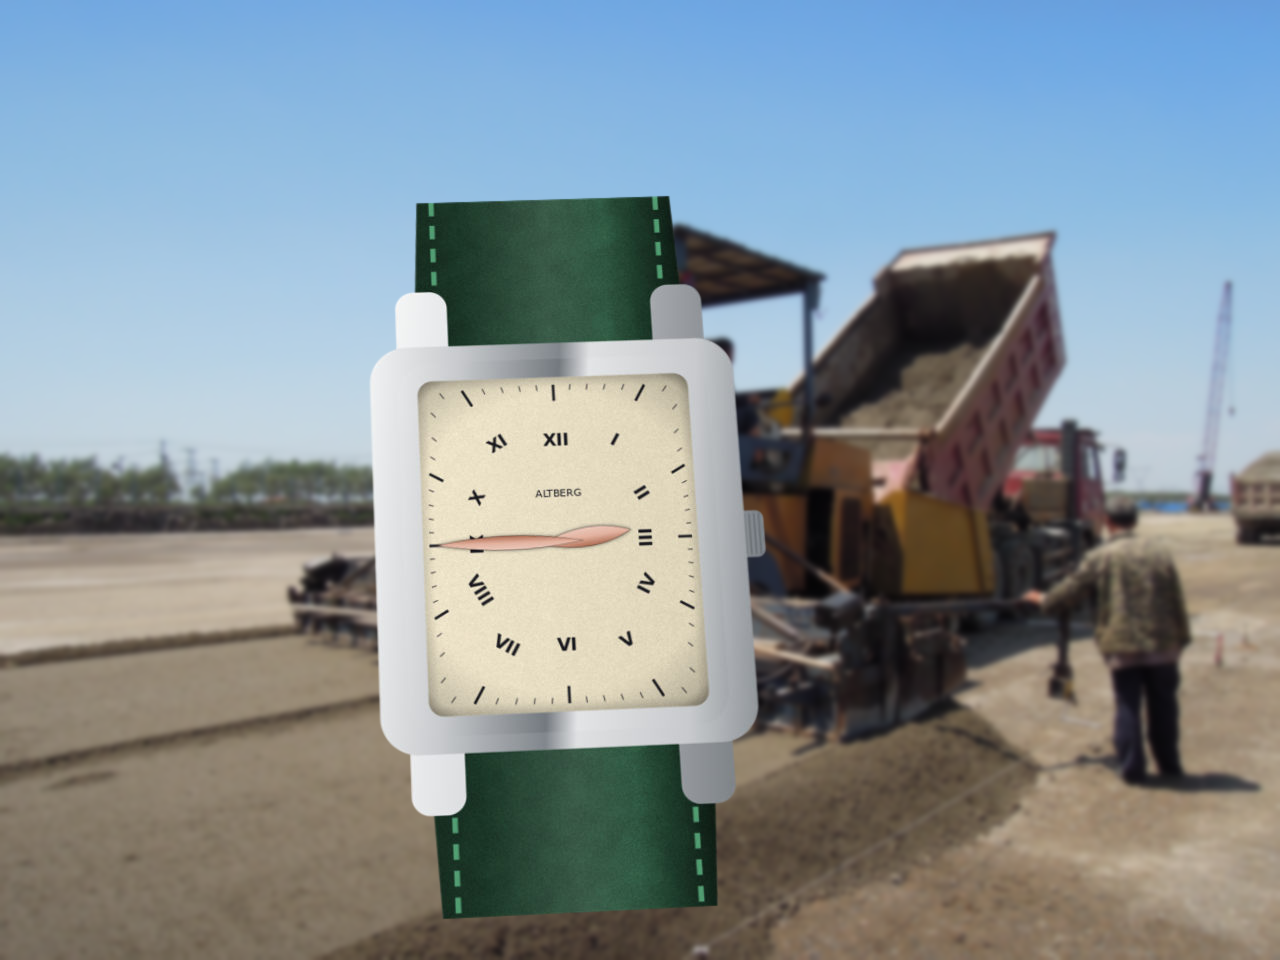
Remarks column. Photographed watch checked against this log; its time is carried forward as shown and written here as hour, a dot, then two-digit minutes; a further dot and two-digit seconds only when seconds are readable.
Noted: 2.45
